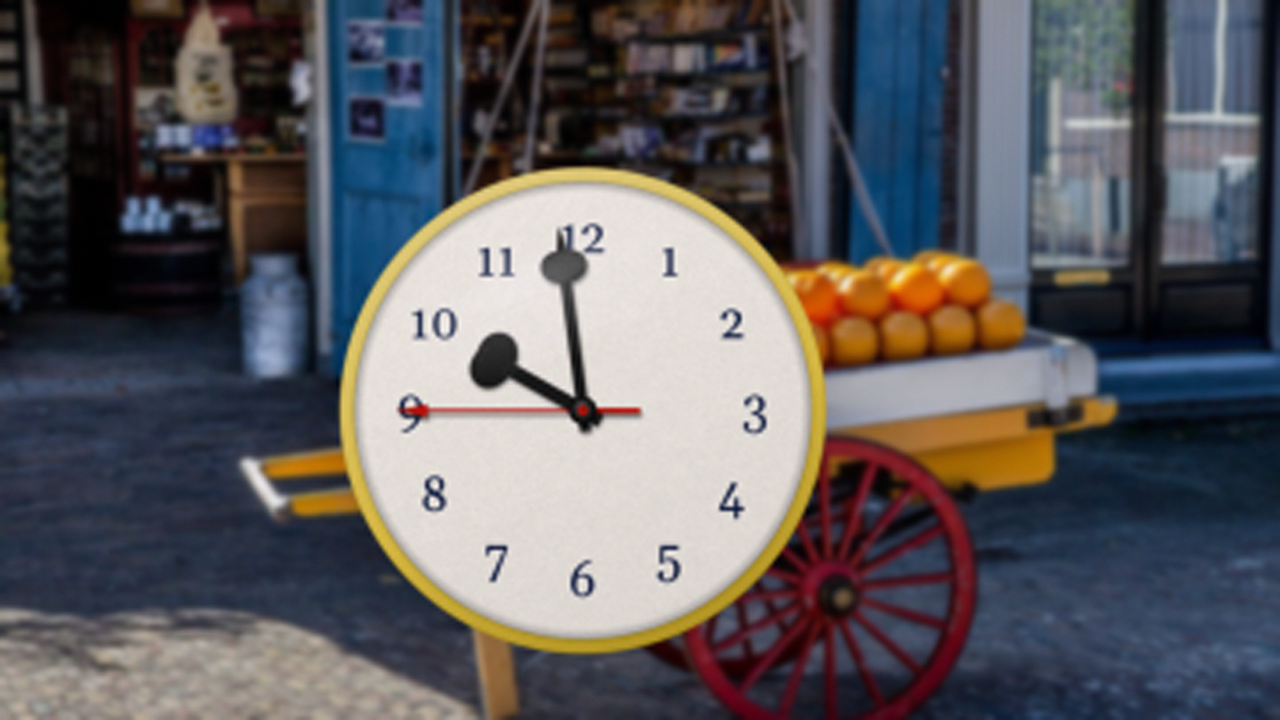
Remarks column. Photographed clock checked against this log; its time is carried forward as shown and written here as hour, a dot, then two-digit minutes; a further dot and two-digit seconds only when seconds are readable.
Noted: 9.58.45
